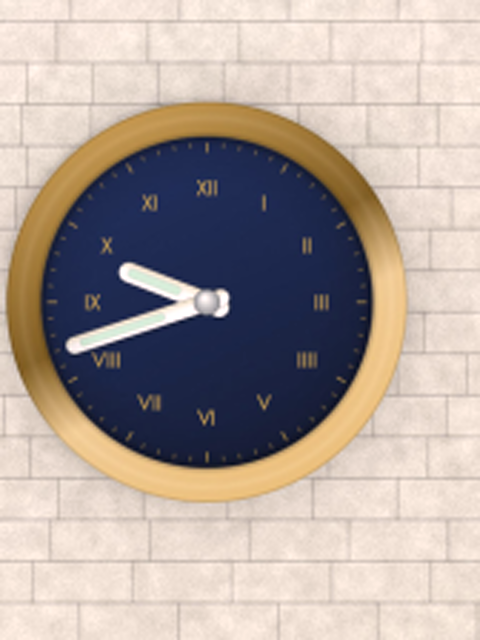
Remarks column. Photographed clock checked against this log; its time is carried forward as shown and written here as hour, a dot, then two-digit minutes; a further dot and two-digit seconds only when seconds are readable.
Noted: 9.42
